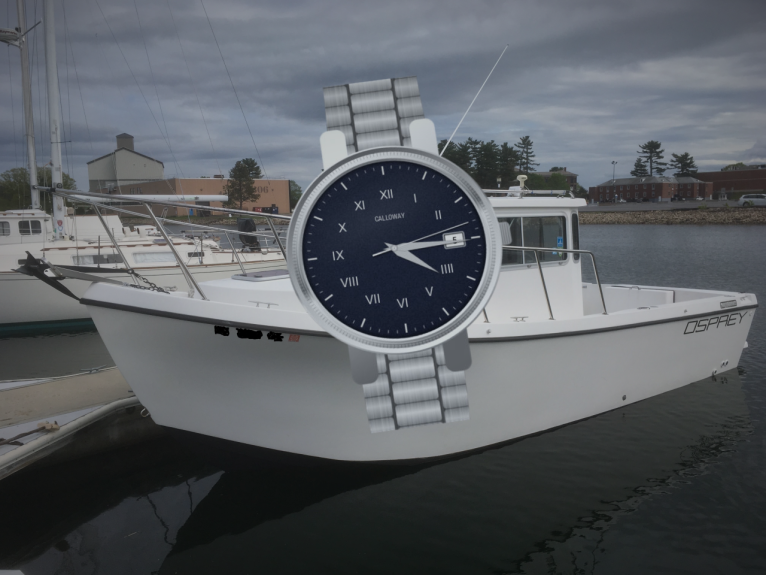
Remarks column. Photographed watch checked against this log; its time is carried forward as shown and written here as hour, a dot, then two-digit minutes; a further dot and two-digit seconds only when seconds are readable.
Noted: 4.15.13
